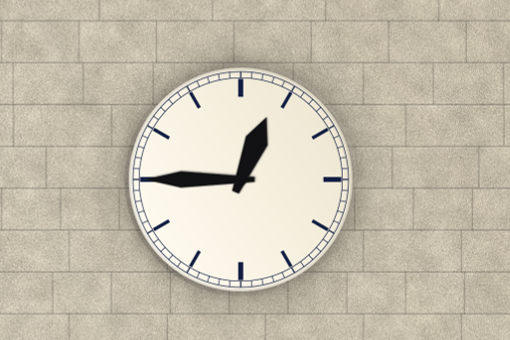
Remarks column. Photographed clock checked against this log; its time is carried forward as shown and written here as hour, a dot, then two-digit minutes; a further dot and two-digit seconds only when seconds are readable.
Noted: 12.45
